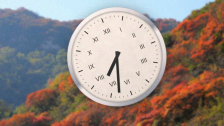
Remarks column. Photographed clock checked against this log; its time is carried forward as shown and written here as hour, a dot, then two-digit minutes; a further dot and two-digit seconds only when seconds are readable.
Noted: 7.33
